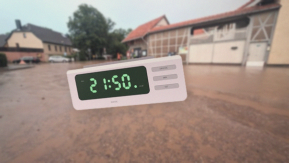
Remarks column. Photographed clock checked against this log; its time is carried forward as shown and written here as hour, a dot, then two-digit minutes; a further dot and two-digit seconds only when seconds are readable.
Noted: 21.50
